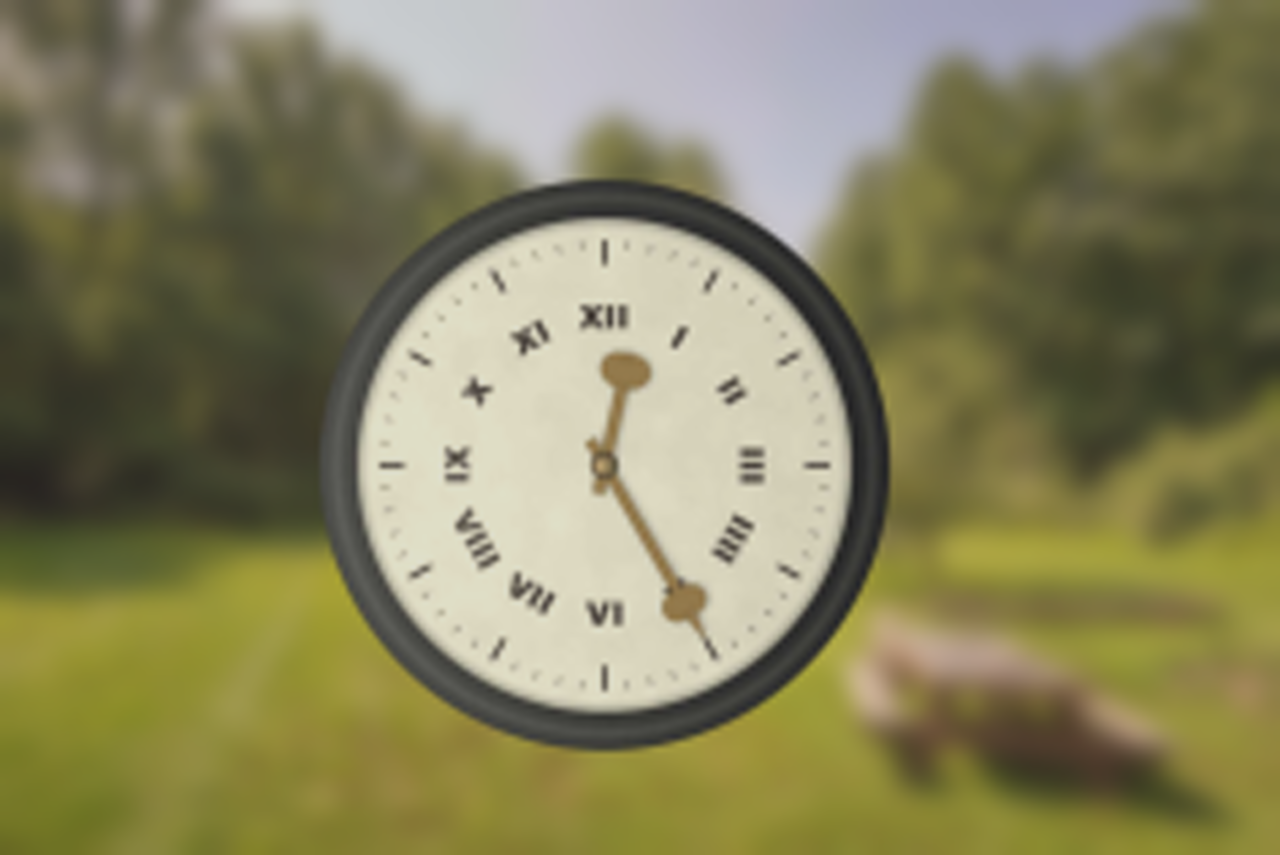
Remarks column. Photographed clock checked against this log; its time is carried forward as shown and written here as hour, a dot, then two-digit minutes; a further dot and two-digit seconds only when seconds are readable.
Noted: 12.25
